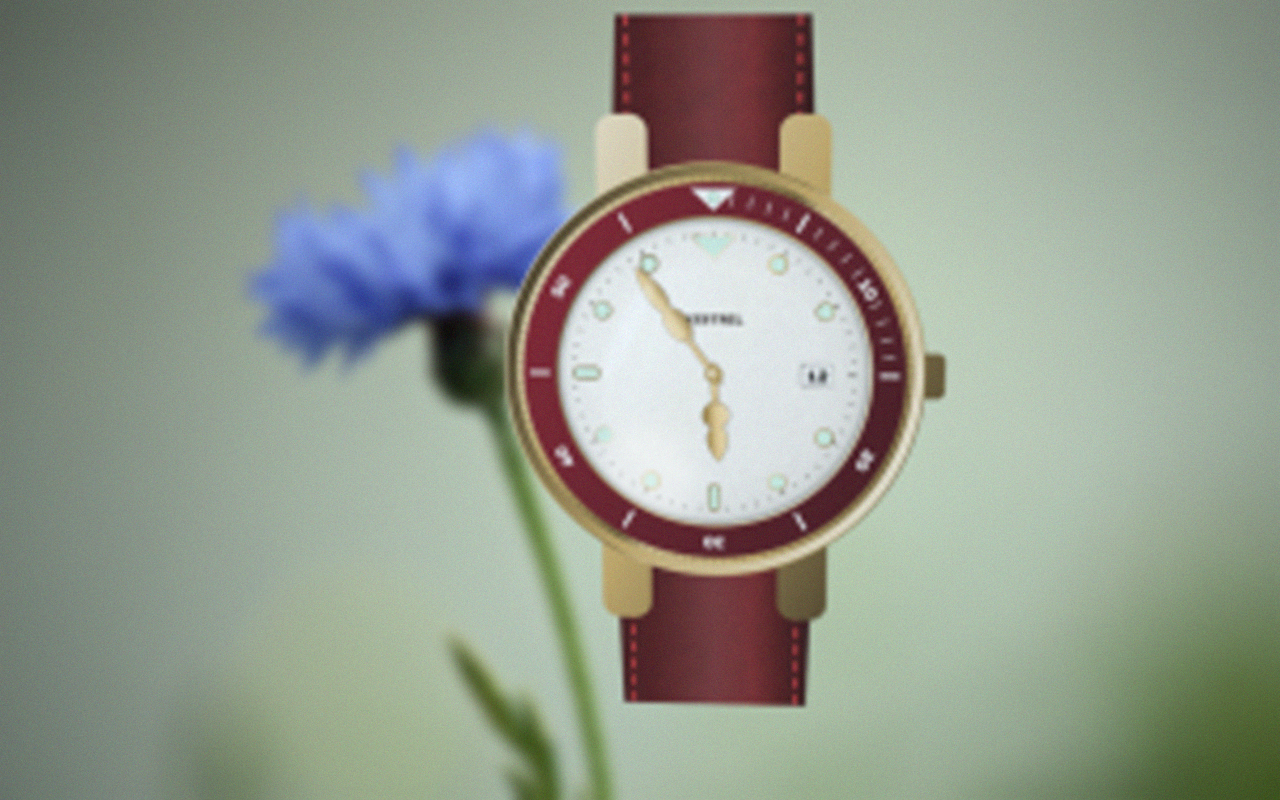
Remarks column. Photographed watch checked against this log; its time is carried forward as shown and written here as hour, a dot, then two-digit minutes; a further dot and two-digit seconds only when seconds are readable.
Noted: 5.54
